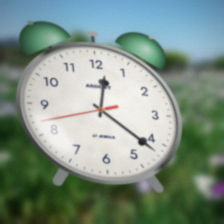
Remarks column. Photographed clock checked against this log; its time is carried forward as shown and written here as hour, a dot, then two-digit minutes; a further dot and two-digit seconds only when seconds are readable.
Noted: 12.21.42
